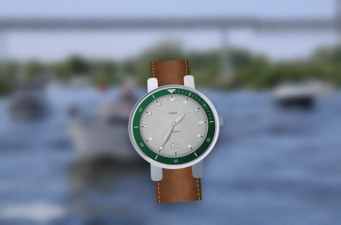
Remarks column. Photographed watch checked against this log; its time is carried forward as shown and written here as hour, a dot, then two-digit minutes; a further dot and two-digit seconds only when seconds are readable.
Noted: 1.35
